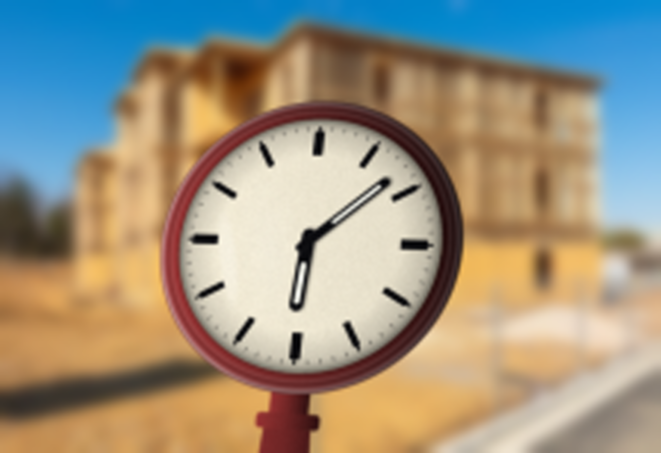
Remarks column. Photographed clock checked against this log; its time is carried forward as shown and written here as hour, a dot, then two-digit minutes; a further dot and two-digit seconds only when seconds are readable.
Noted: 6.08
